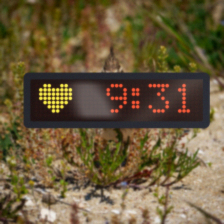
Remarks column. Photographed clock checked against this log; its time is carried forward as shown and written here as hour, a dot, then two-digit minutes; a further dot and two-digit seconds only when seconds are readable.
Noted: 9.31
